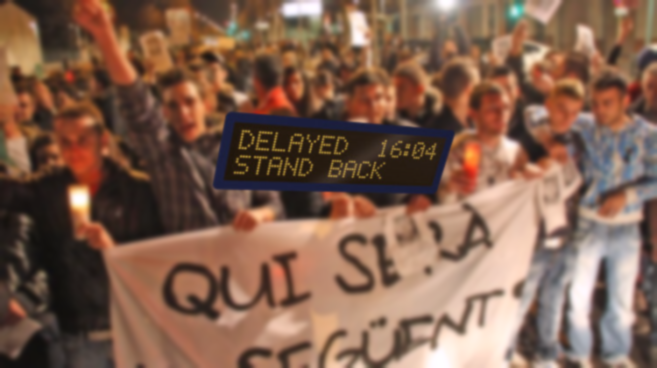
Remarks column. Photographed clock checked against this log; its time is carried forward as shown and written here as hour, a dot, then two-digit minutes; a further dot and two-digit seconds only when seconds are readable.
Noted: 16.04
